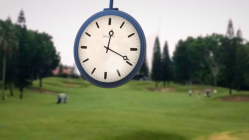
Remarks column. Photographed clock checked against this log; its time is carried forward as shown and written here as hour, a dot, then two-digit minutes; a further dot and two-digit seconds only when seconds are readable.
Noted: 12.19
